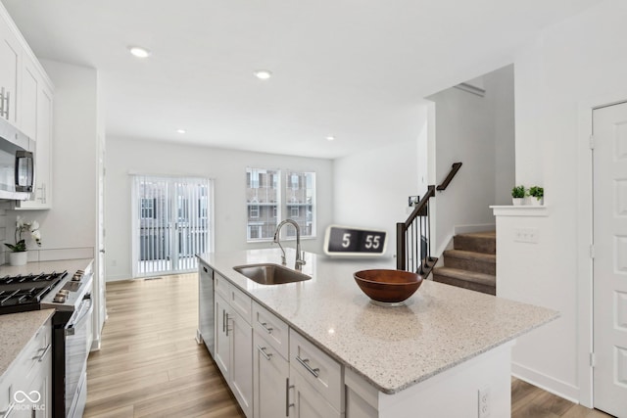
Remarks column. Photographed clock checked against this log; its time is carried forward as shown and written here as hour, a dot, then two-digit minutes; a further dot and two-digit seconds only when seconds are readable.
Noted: 5.55
